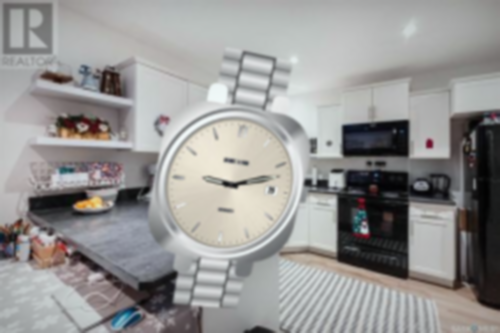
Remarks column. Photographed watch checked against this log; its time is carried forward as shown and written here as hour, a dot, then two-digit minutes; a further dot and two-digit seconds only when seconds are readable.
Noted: 9.12
